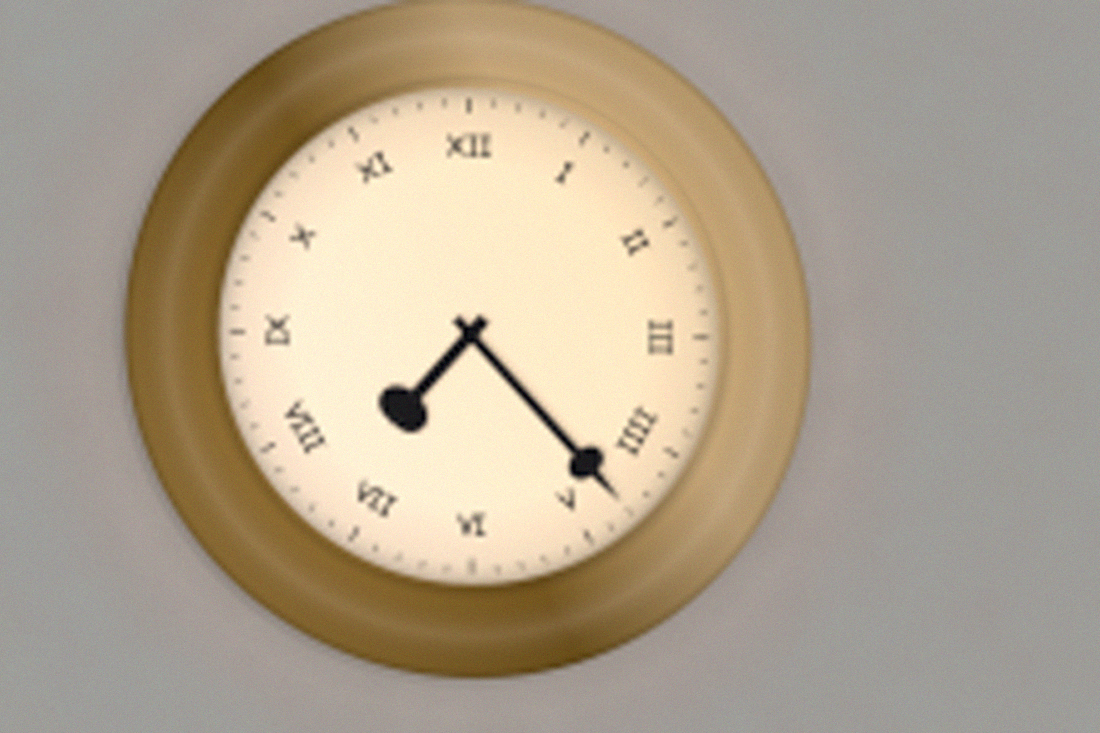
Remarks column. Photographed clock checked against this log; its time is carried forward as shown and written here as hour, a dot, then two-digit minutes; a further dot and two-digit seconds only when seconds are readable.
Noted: 7.23
